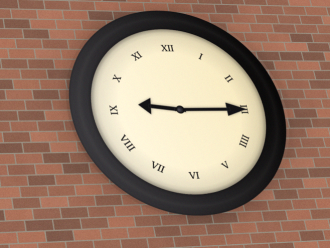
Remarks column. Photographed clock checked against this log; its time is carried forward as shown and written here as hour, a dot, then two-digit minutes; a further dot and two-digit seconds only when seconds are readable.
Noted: 9.15
